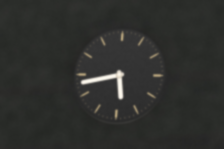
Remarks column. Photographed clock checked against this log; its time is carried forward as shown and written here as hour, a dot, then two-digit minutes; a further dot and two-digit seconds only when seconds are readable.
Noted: 5.43
